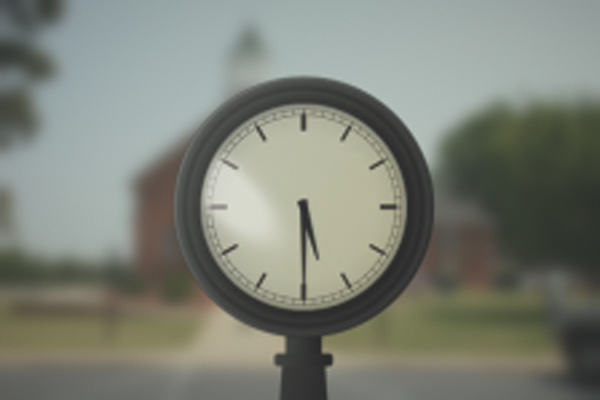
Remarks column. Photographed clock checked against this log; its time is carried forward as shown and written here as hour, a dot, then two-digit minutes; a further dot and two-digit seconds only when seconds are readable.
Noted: 5.30
